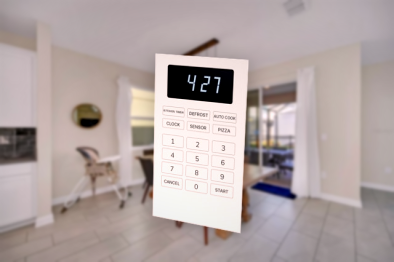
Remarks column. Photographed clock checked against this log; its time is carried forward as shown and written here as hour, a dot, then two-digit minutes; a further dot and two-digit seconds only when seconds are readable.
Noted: 4.27
